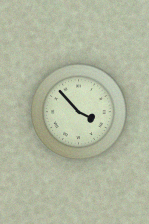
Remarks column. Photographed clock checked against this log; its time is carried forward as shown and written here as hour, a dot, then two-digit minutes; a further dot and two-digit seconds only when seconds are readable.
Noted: 3.53
